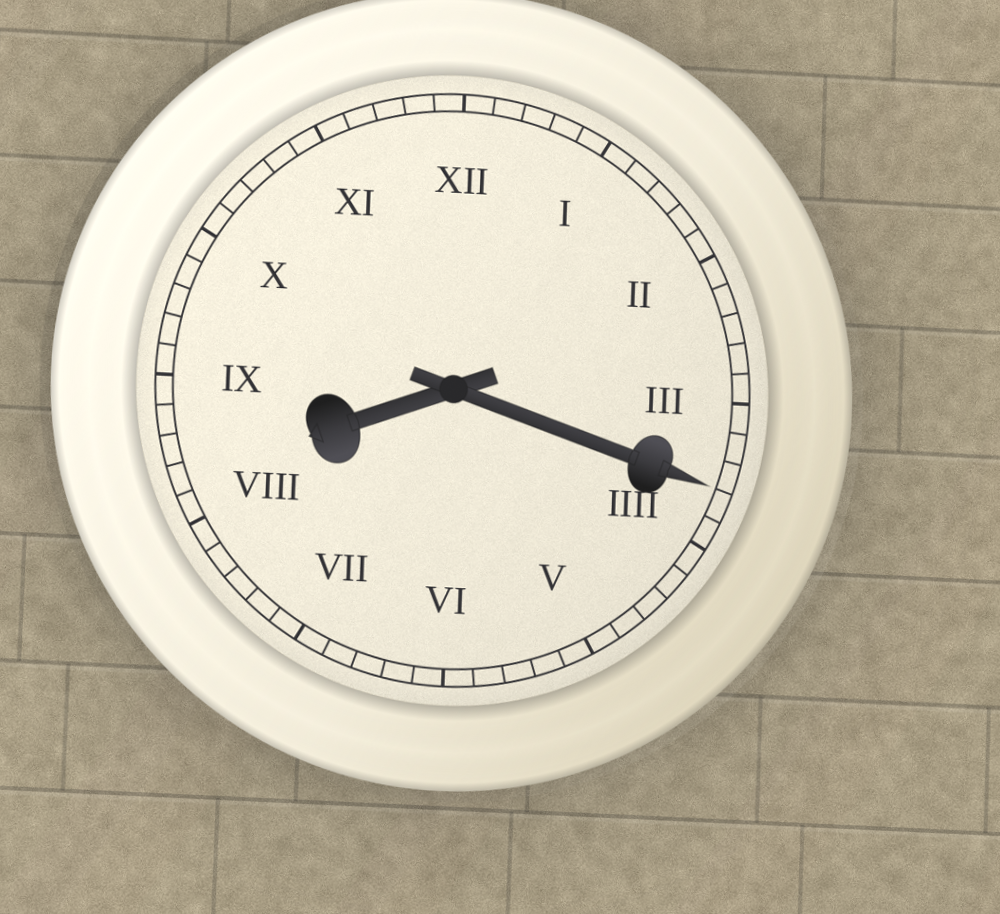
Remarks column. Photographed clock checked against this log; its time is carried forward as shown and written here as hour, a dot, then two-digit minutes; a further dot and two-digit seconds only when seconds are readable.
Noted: 8.18
